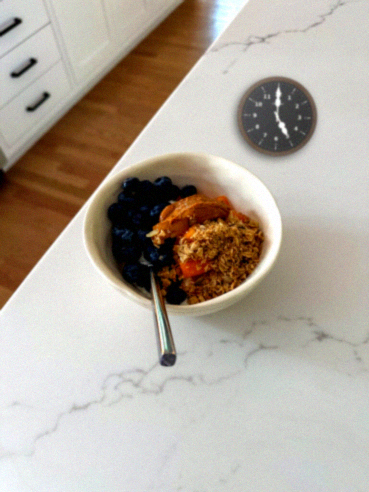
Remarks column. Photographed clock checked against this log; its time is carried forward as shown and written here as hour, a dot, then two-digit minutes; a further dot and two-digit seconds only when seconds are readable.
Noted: 5.00
